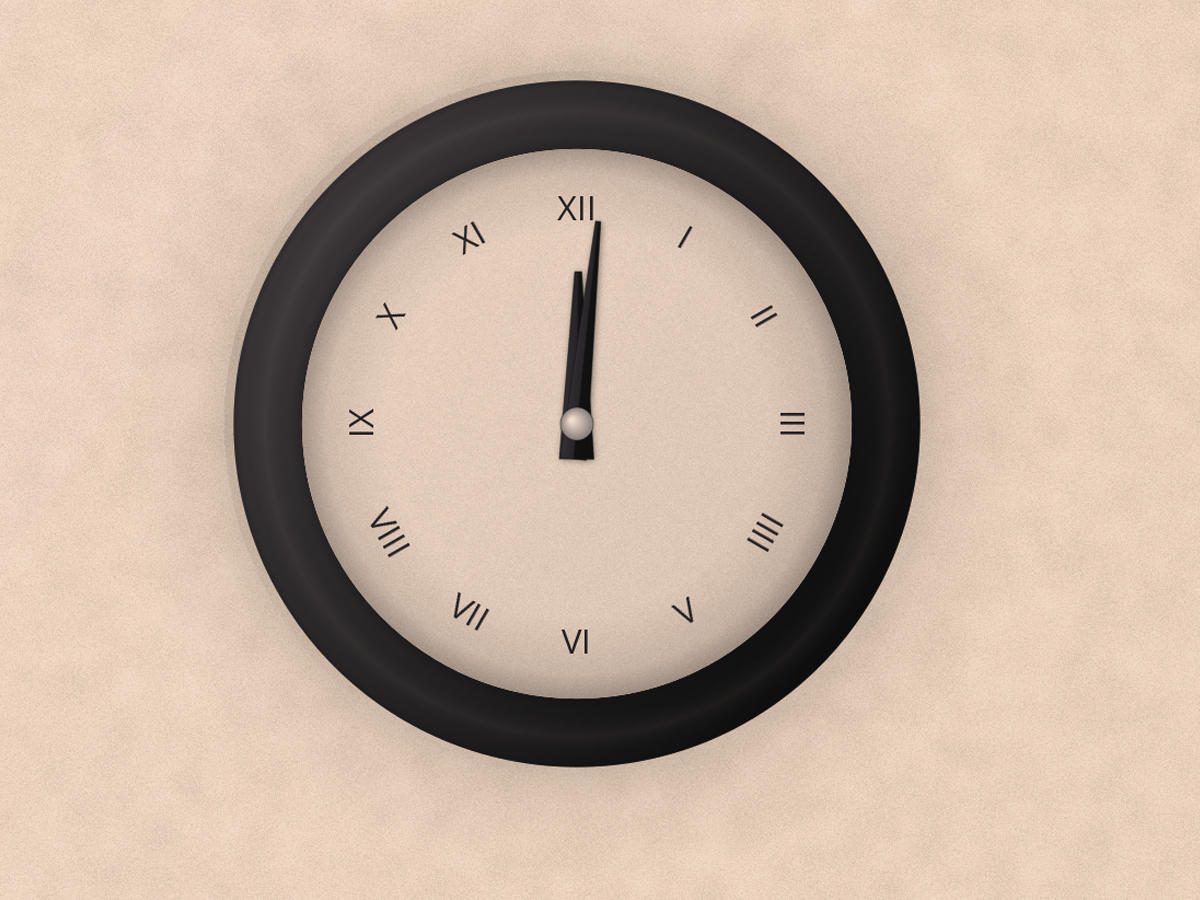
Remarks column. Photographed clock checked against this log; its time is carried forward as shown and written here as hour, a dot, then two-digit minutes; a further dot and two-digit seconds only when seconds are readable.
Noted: 12.01
